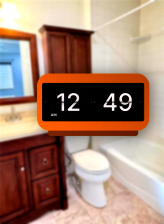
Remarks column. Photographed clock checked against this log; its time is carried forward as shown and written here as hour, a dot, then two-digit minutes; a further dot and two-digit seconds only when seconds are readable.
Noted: 12.49
